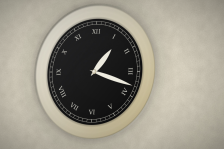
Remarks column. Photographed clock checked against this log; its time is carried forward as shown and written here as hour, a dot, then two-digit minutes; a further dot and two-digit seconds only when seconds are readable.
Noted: 1.18
